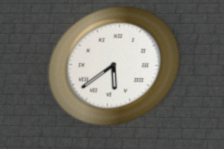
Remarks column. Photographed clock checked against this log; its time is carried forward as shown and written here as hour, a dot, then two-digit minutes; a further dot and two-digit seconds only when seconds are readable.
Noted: 5.38
